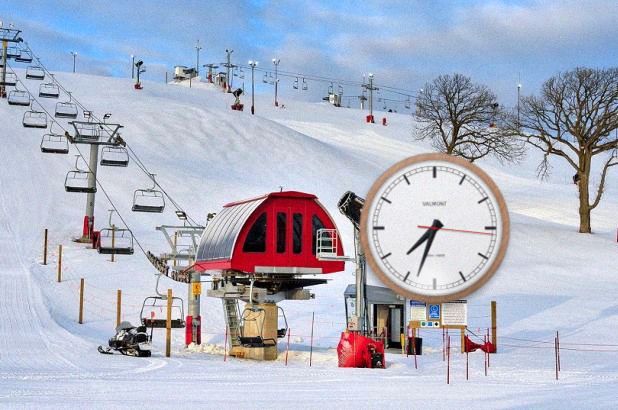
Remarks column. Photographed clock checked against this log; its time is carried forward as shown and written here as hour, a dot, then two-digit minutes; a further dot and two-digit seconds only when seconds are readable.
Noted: 7.33.16
